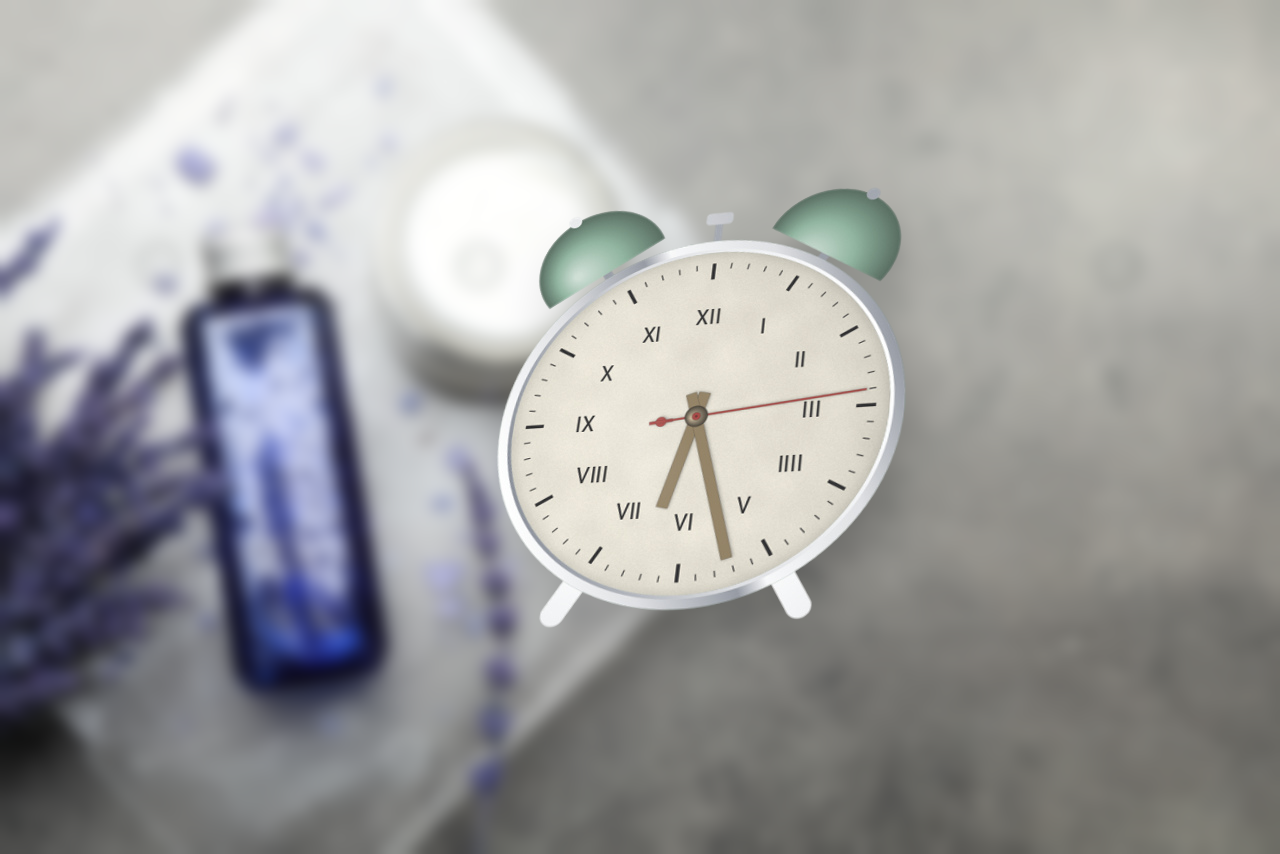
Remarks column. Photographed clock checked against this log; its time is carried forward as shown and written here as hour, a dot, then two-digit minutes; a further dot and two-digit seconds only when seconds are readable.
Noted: 6.27.14
